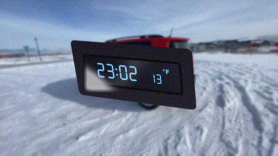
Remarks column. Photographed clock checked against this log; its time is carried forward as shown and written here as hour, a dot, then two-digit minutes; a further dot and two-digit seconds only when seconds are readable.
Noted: 23.02
